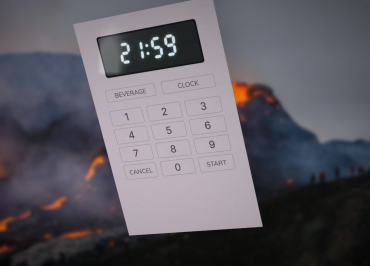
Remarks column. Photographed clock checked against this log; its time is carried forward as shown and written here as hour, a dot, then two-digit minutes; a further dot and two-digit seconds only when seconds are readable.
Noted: 21.59
